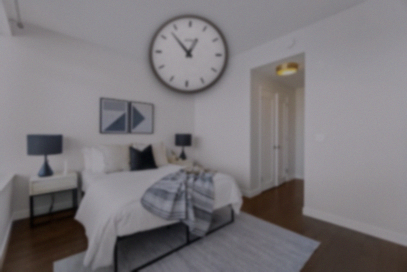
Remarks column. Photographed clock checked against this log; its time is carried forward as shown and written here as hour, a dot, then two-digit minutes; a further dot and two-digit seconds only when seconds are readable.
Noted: 12.53
